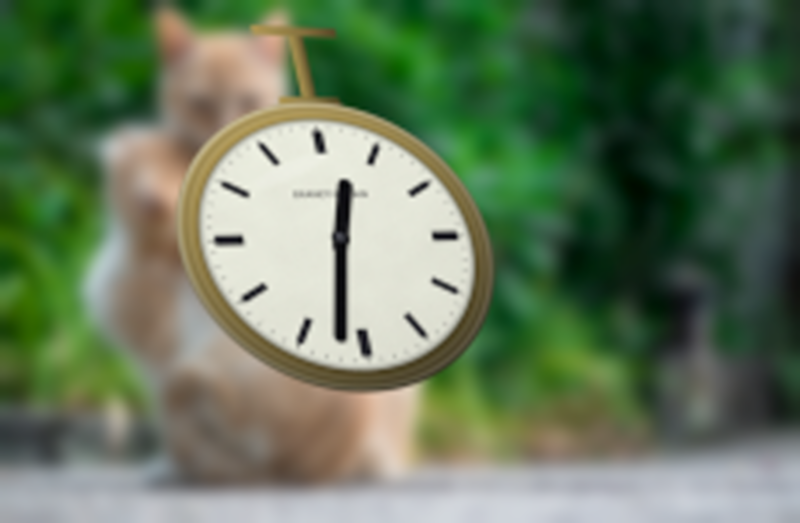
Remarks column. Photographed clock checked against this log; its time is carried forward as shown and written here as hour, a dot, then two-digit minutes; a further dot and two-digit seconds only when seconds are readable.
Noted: 12.32
